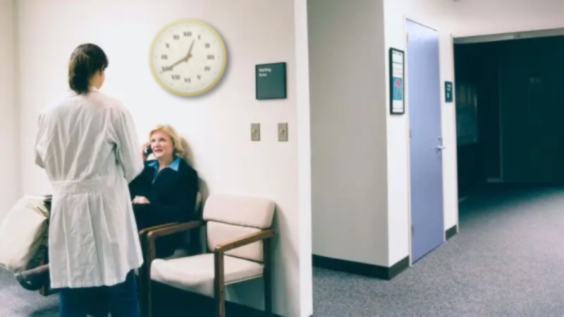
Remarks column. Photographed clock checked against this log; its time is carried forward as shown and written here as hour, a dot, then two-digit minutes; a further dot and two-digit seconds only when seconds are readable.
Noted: 12.40
